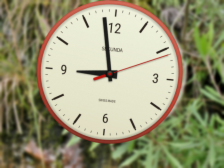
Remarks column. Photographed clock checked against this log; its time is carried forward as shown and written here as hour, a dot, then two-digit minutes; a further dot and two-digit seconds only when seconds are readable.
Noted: 8.58.11
